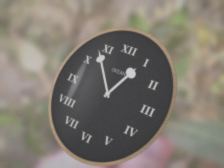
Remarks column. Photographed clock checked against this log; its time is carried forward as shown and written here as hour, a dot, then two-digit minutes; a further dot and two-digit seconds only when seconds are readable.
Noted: 12.53
